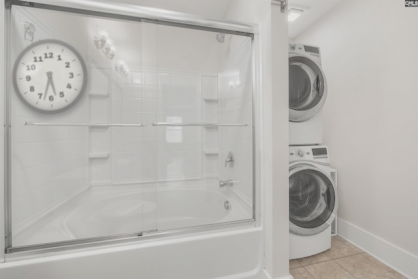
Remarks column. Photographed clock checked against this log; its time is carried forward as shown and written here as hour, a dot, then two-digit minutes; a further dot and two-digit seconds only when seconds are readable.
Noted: 5.33
